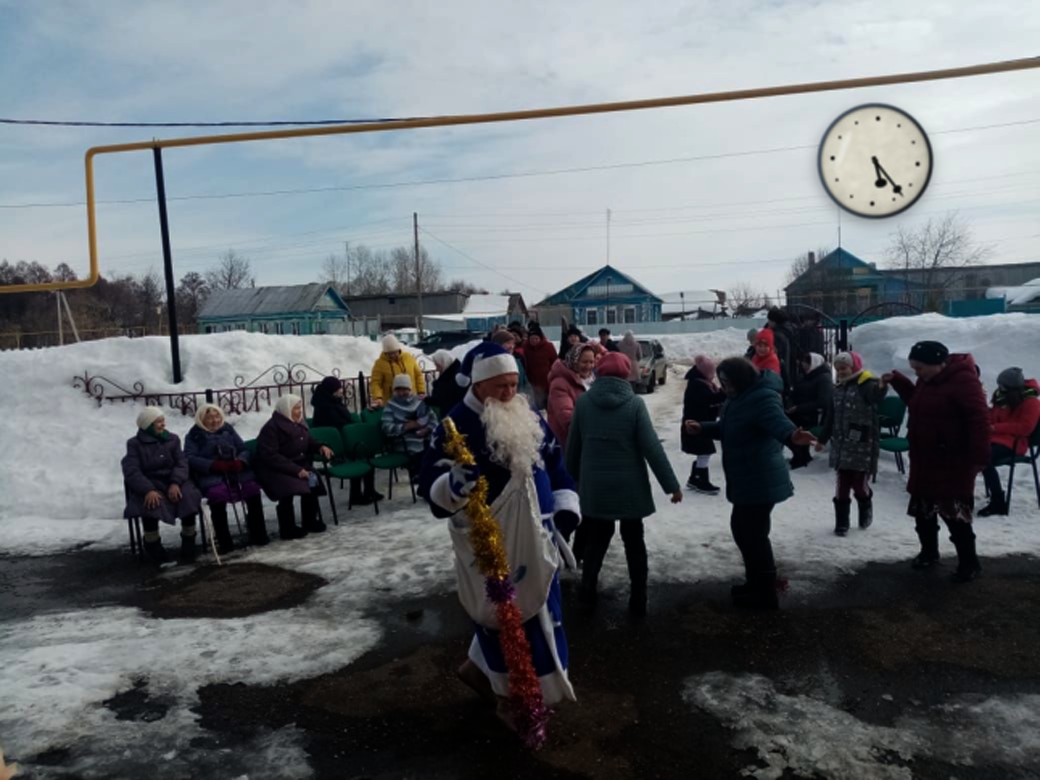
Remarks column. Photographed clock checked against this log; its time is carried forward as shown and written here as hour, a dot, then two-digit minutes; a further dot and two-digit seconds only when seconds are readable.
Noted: 5.23
